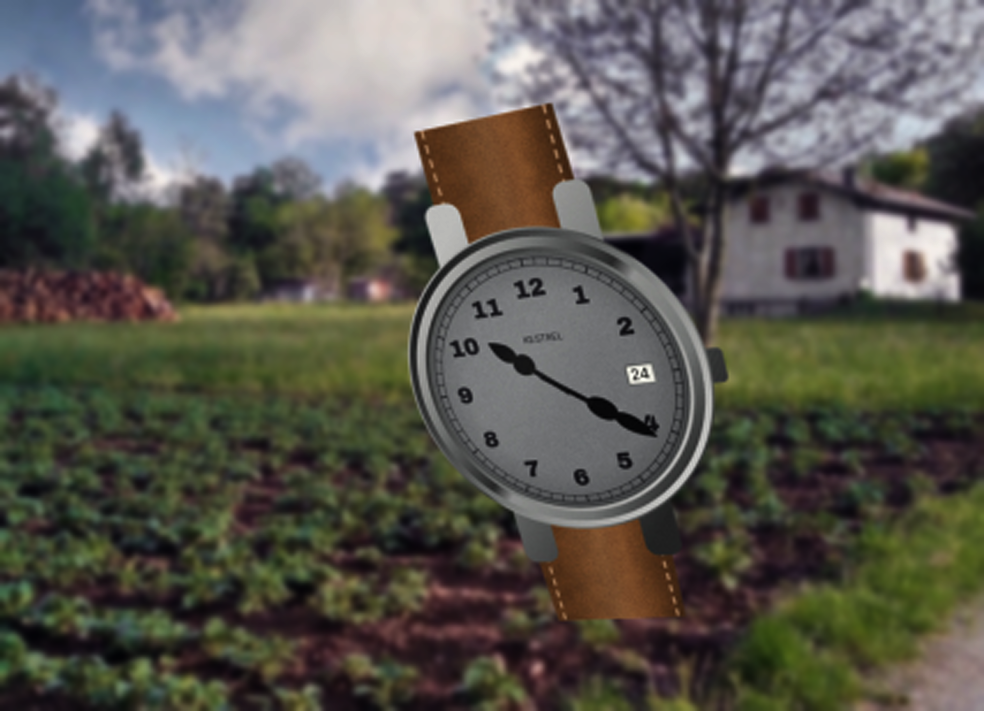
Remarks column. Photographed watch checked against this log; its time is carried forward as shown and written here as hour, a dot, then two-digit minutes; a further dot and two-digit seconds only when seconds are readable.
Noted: 10.21
